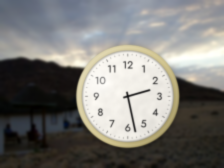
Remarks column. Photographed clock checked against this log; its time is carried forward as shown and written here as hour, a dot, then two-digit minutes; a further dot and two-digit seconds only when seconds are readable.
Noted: 2.28
